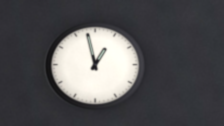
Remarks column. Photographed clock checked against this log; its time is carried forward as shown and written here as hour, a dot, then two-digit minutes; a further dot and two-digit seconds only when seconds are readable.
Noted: 12.58
